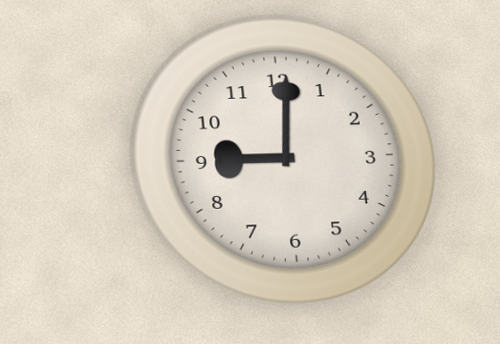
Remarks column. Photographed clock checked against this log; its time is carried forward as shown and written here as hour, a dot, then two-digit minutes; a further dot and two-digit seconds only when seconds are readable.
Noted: 9.01
